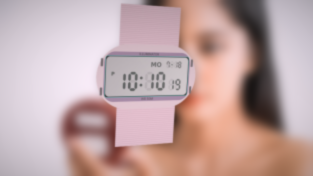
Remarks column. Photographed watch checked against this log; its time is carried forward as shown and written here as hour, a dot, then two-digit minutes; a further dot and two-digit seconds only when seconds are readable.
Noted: 10.10.19
